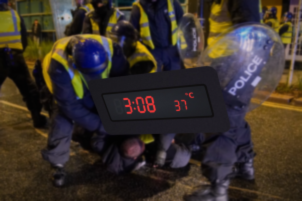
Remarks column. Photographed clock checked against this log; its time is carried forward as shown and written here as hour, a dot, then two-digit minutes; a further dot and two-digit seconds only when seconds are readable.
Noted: 3.08
